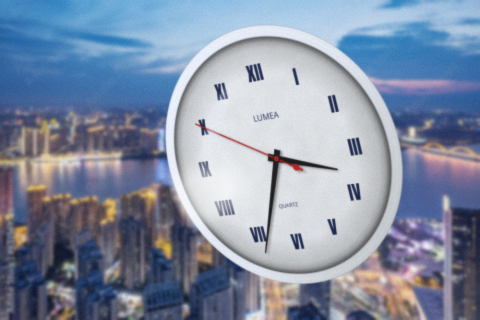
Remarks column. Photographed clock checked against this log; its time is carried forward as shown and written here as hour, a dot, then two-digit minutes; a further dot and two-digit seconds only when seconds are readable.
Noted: 3.33.50
